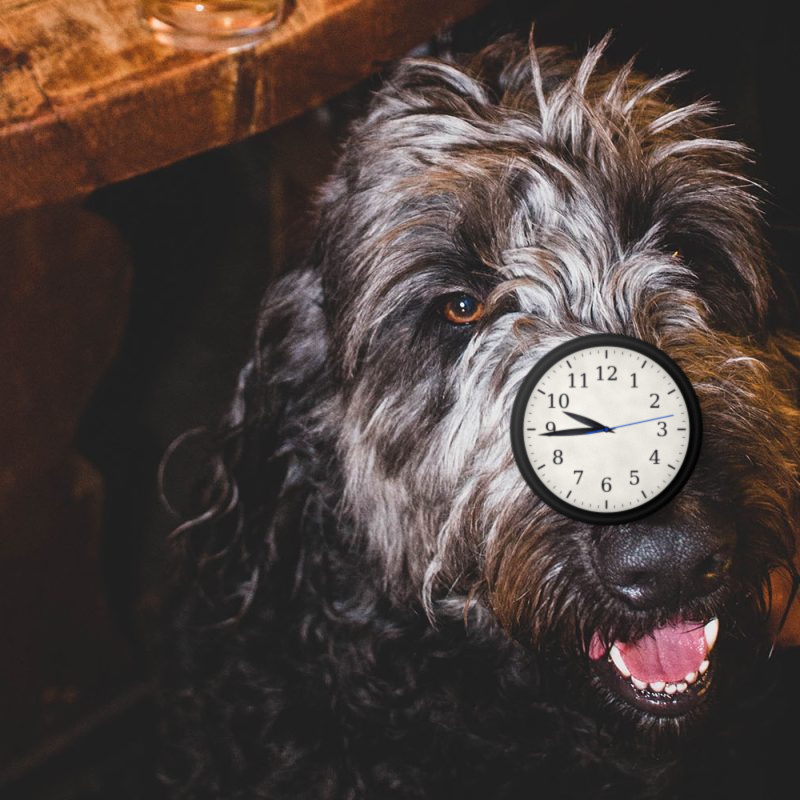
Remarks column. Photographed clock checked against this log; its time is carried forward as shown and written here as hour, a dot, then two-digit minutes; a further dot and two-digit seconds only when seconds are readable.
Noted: 9.44.13
